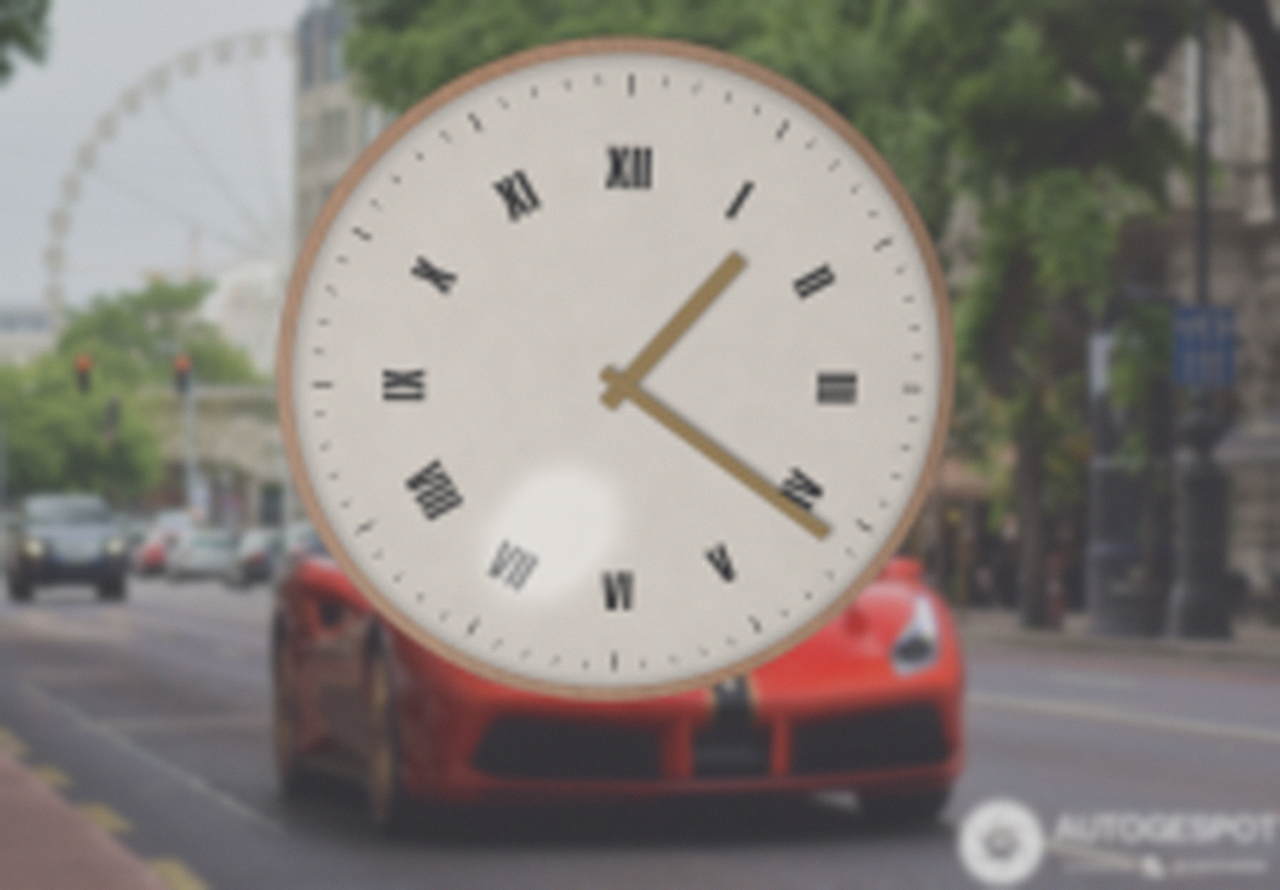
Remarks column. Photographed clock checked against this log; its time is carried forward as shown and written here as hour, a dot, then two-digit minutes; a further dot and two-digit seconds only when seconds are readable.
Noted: 1.21
